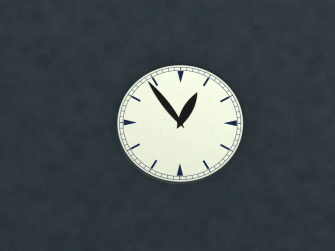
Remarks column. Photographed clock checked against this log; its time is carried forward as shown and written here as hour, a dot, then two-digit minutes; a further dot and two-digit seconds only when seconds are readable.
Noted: 12.54
